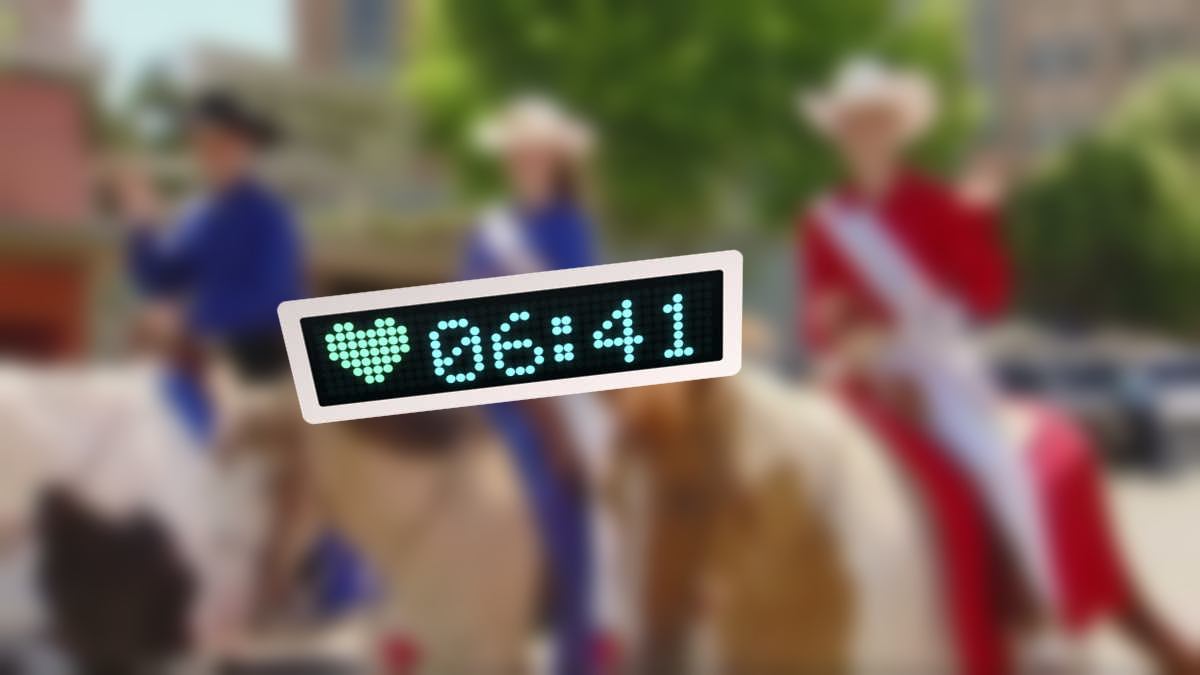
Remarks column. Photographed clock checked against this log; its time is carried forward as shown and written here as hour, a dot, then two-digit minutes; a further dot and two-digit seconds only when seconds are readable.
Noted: 6.41
